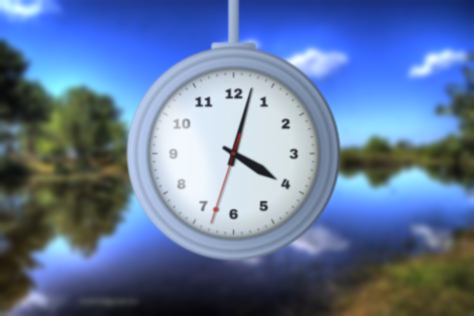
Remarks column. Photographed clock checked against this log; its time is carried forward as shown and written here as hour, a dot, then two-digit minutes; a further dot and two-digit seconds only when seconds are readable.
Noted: 4.02.33
